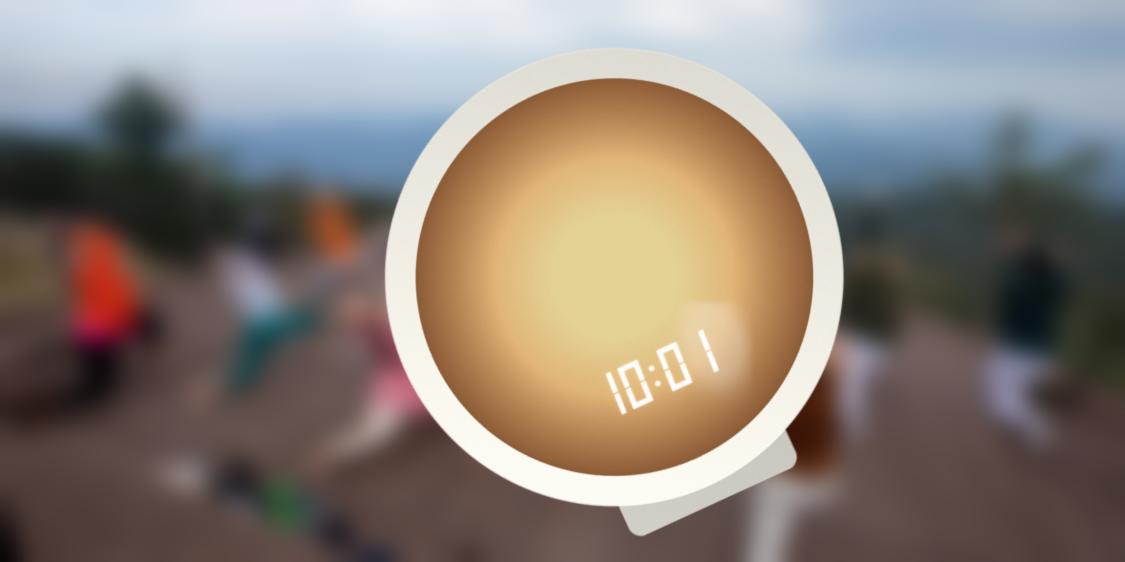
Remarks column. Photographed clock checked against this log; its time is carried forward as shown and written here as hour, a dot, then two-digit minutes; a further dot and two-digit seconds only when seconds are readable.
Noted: 10.01
